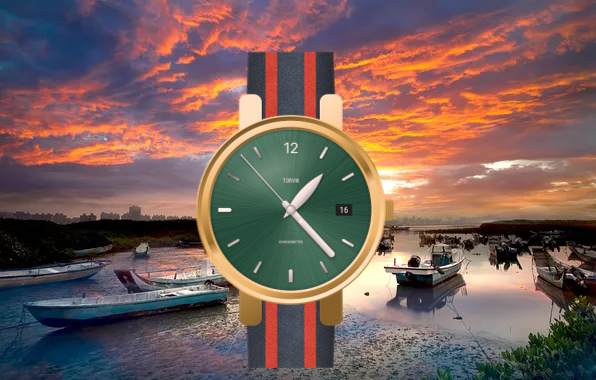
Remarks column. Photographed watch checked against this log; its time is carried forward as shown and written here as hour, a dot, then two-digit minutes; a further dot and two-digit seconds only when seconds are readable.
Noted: 1.22.53
